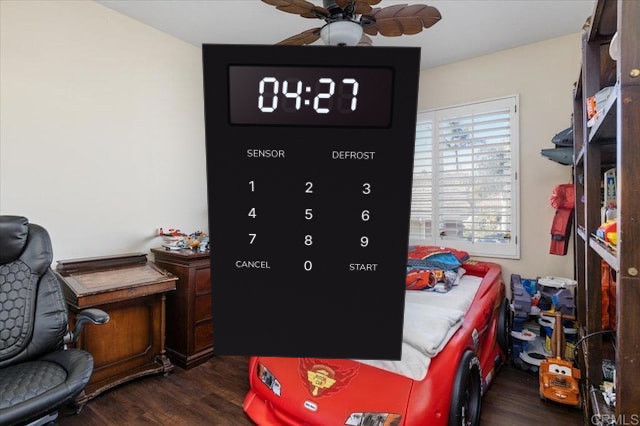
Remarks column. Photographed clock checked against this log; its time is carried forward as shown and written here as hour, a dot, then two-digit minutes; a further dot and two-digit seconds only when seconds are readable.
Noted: 4.27
